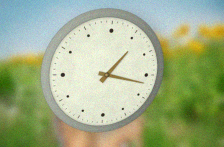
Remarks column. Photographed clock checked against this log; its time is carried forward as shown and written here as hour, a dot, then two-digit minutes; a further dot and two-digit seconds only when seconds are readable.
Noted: 1.17
